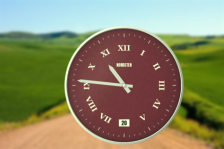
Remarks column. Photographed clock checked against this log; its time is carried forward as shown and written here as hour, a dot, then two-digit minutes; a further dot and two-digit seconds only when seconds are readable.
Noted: 10.46
